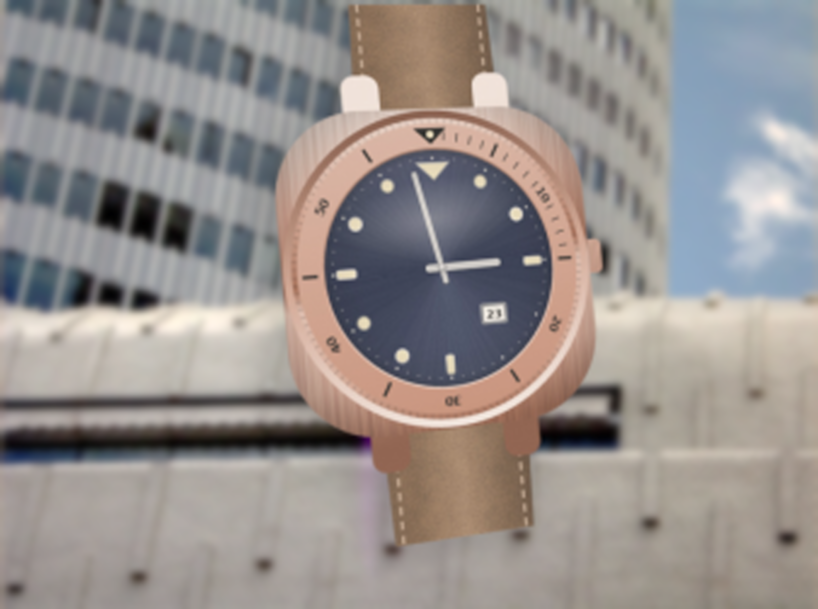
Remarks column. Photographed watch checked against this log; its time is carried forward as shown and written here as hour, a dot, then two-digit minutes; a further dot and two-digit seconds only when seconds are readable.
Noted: 2.58
